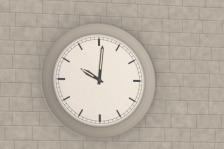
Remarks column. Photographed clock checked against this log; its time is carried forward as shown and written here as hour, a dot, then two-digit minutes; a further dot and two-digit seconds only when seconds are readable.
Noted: 10.01
